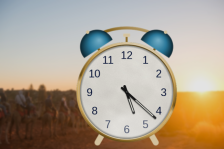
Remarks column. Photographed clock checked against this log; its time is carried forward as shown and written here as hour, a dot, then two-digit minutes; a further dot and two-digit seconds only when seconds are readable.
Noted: 5.22
